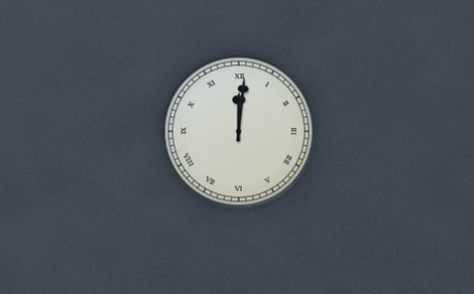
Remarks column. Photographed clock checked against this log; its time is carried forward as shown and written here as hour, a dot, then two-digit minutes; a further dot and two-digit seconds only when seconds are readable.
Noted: 12.01
